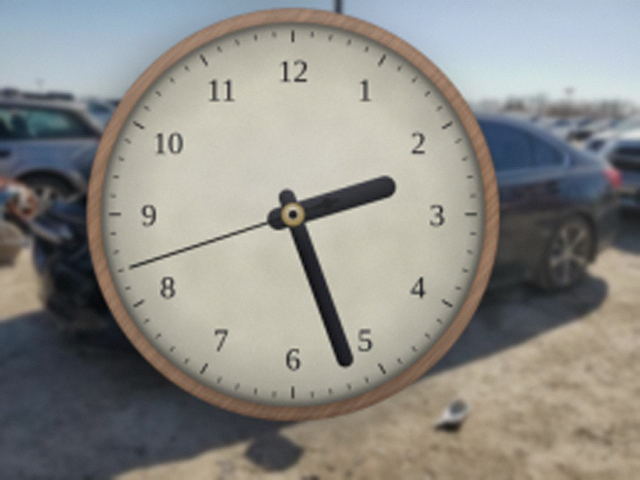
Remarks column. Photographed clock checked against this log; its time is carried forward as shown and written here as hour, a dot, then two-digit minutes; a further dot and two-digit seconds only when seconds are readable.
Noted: 2.26.42
